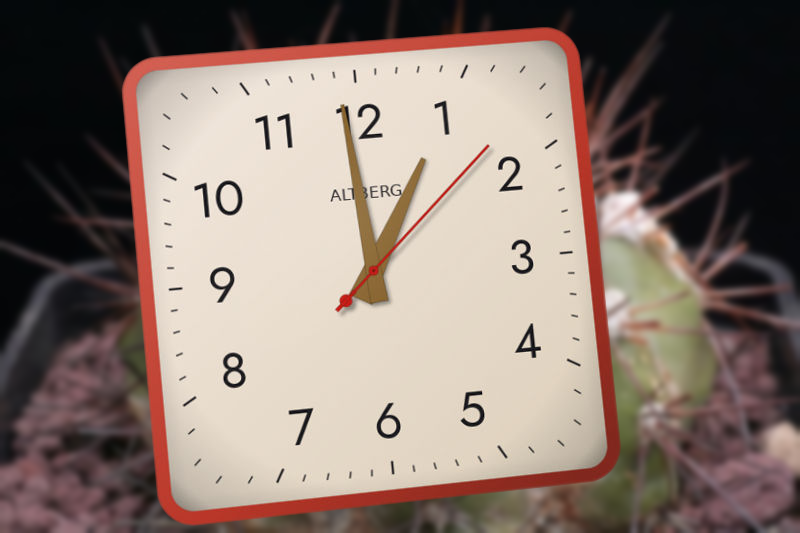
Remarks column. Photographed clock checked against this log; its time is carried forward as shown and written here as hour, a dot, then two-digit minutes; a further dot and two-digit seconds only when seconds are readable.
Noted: 12.59.08
